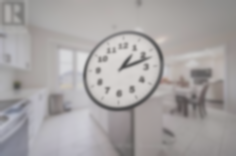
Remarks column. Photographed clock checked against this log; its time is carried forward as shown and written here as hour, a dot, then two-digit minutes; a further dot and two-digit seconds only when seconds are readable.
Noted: 1.12
